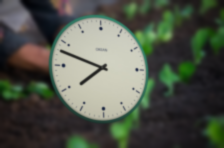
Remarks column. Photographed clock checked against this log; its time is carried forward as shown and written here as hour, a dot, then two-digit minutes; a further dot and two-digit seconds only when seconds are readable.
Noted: 7.48
